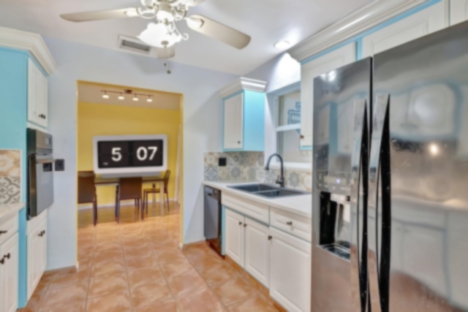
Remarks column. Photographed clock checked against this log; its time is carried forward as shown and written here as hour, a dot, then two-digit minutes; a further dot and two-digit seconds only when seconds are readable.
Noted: 5.07
